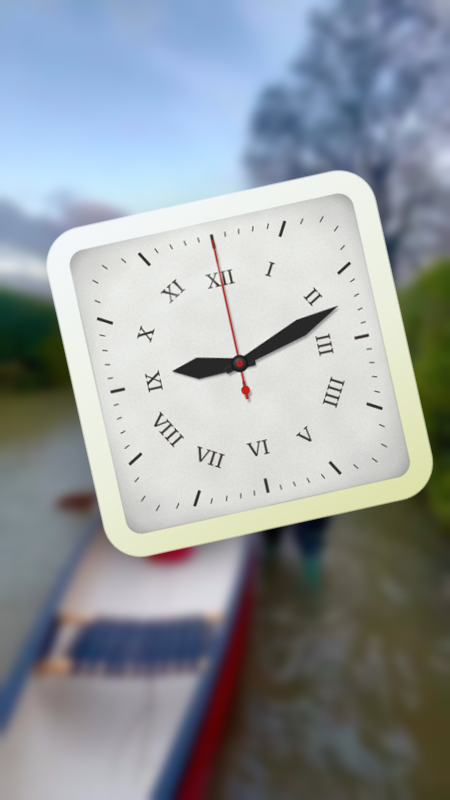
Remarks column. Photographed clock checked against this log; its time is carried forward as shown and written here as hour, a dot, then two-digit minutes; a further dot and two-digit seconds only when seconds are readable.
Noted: 9.12.00
